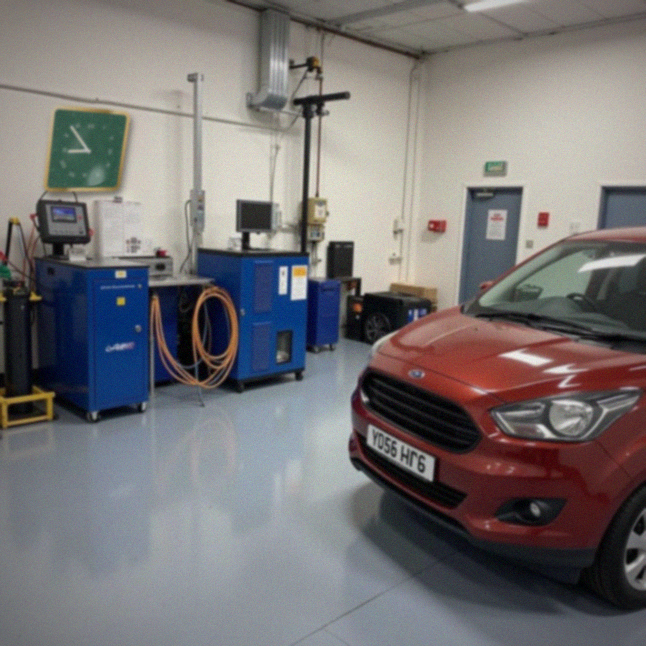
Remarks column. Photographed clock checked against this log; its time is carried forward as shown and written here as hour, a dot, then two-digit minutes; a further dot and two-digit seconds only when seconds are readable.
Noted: 8.53
